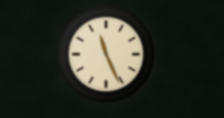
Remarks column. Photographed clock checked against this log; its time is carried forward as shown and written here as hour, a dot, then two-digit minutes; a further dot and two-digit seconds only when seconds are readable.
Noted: 11.26
